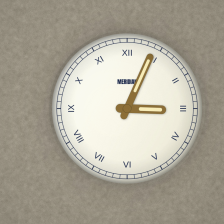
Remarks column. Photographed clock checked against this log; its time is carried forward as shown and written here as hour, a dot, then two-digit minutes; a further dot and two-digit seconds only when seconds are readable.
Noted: 3.04
